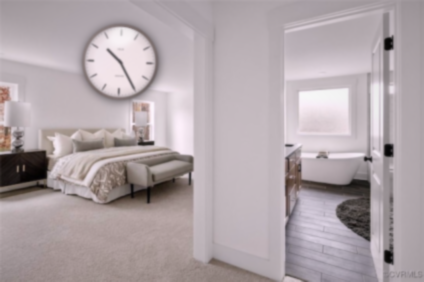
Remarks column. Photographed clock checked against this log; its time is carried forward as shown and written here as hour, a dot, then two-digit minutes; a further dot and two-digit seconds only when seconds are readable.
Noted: 10.25
